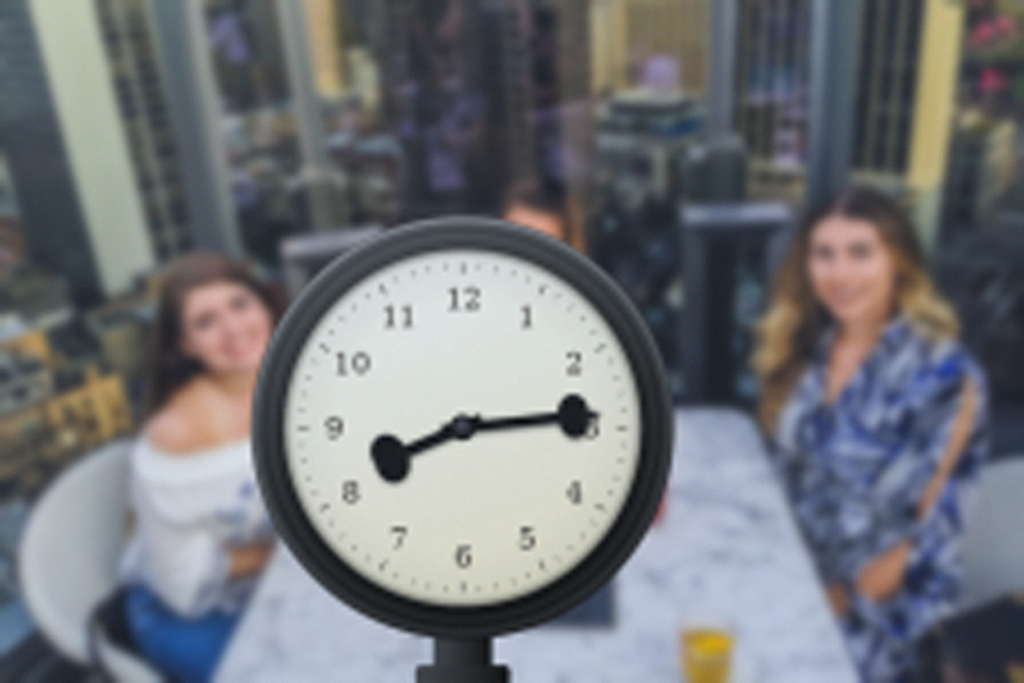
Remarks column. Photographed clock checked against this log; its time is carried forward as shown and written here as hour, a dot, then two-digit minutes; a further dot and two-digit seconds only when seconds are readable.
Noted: 8.14
